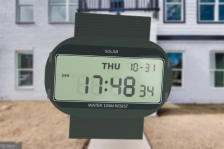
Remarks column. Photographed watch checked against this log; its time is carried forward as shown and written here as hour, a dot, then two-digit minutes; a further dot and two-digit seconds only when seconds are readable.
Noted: 17.48.34
